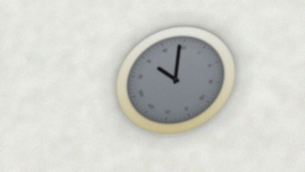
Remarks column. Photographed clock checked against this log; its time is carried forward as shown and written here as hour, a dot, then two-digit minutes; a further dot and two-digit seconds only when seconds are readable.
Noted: 9.59
